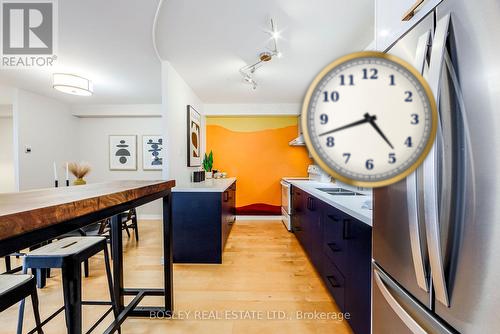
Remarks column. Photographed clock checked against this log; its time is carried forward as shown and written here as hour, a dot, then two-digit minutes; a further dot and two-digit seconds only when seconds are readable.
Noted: 4.42
